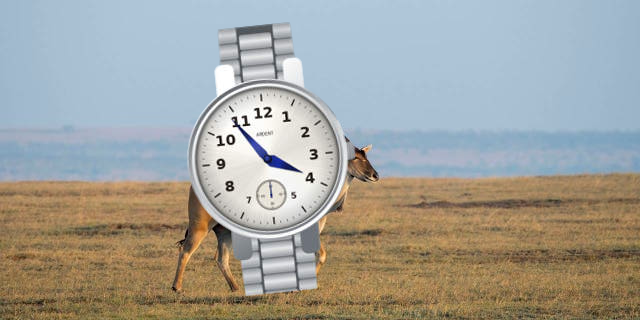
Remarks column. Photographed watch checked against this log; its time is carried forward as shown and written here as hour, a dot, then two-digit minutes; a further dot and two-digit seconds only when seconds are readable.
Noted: 3.54
